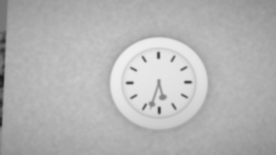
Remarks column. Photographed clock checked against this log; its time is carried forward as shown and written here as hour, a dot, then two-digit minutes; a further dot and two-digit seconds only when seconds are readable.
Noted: 5.33
